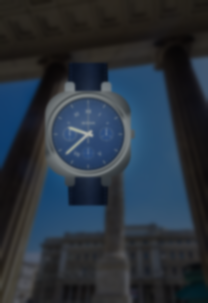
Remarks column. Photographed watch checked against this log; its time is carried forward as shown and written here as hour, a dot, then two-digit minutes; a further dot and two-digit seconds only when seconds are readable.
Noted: 9.38
